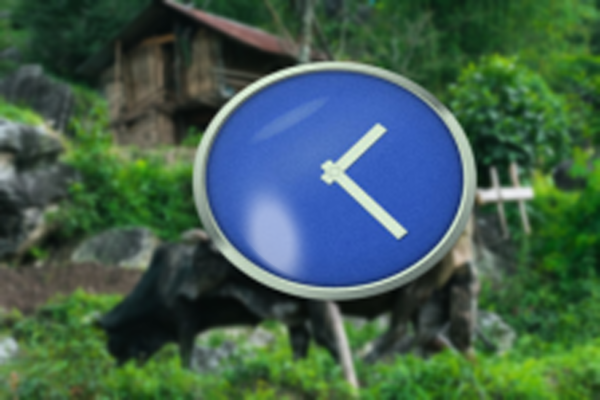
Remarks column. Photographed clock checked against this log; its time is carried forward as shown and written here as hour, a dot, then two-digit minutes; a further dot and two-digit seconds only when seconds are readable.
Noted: 1.23
